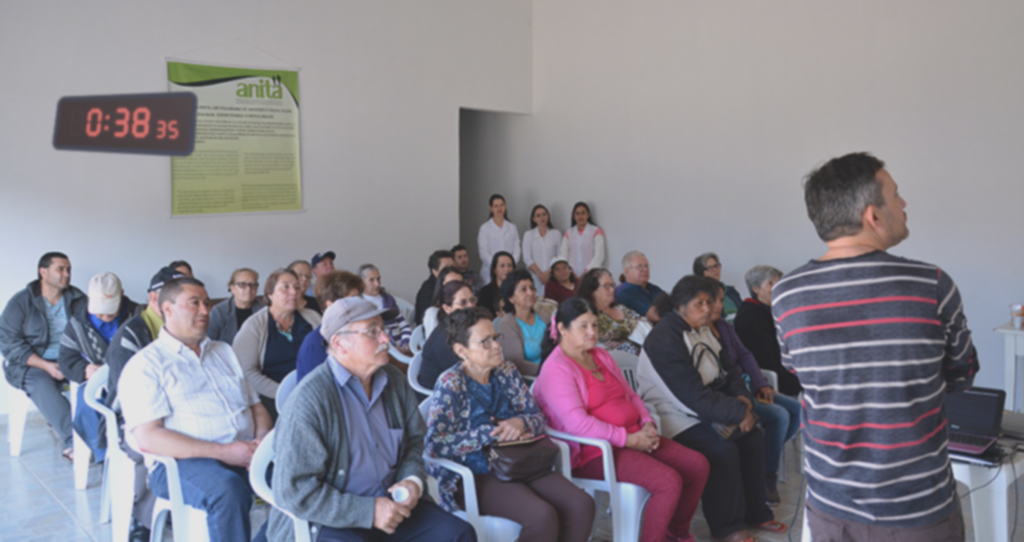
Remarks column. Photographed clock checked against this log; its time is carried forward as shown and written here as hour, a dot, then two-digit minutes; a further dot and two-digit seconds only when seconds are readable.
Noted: 0.38.35
